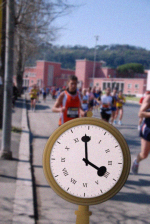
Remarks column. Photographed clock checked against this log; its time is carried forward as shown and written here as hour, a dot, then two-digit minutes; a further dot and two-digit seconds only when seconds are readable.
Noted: 3.59
